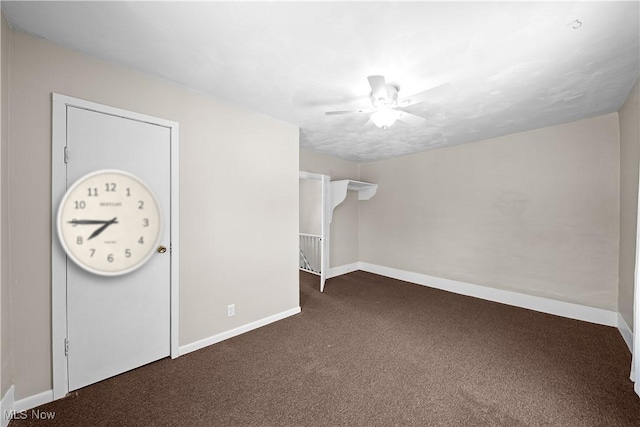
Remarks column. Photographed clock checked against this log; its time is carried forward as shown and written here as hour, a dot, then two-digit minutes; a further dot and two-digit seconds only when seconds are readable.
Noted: 7.45
